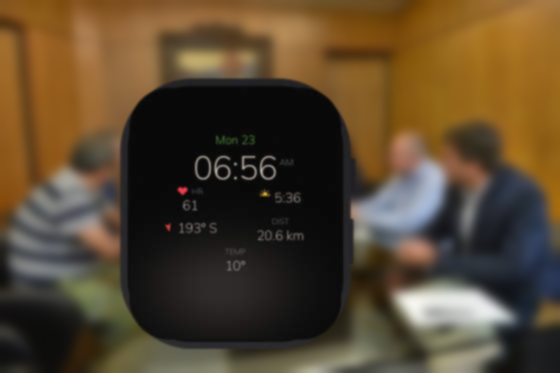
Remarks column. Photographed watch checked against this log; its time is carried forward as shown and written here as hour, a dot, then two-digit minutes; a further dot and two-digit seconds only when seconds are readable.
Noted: 6.56
